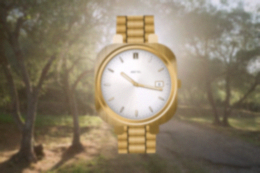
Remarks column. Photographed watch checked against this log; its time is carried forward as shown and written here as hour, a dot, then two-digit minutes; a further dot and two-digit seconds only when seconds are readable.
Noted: 10.17
